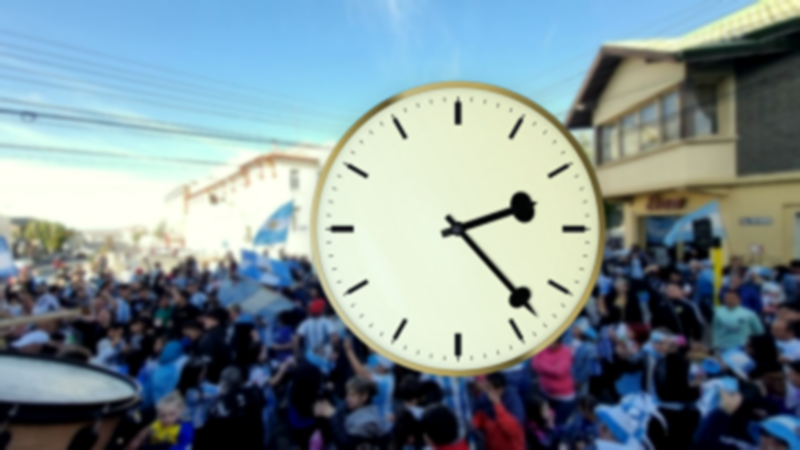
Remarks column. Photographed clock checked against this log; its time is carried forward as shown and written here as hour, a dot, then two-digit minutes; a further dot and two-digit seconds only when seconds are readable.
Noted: 2.23
